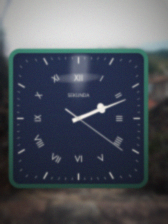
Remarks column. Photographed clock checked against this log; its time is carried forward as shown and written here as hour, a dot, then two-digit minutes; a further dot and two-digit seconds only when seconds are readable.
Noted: 2.11.21
